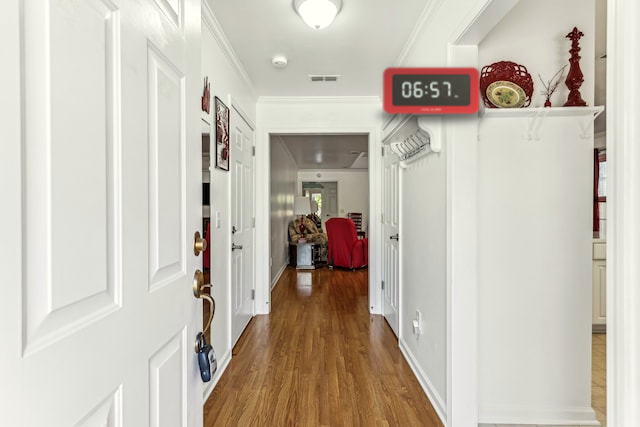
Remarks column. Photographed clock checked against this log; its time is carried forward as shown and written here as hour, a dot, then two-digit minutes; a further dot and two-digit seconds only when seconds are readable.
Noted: 6.57
